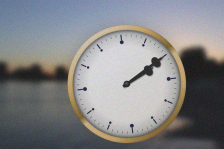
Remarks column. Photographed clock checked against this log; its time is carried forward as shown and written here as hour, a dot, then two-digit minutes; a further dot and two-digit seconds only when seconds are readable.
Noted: 2.10
